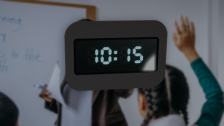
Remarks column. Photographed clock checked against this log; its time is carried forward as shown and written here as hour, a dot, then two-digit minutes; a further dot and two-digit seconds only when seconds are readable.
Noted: 10.15
